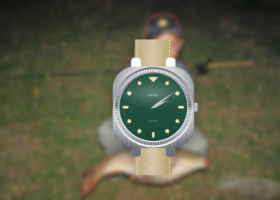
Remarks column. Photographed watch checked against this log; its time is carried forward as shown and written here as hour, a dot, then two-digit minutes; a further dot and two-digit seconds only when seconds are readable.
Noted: 2.09
